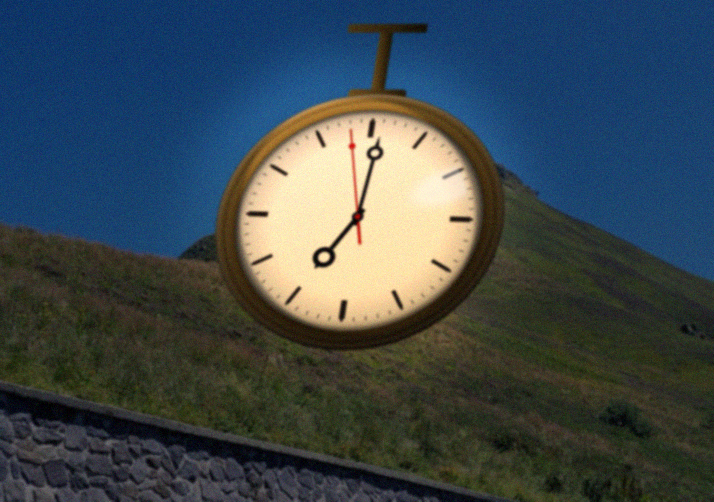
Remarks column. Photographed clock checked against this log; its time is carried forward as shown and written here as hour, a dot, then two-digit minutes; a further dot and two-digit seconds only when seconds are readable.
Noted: 7.00.58
